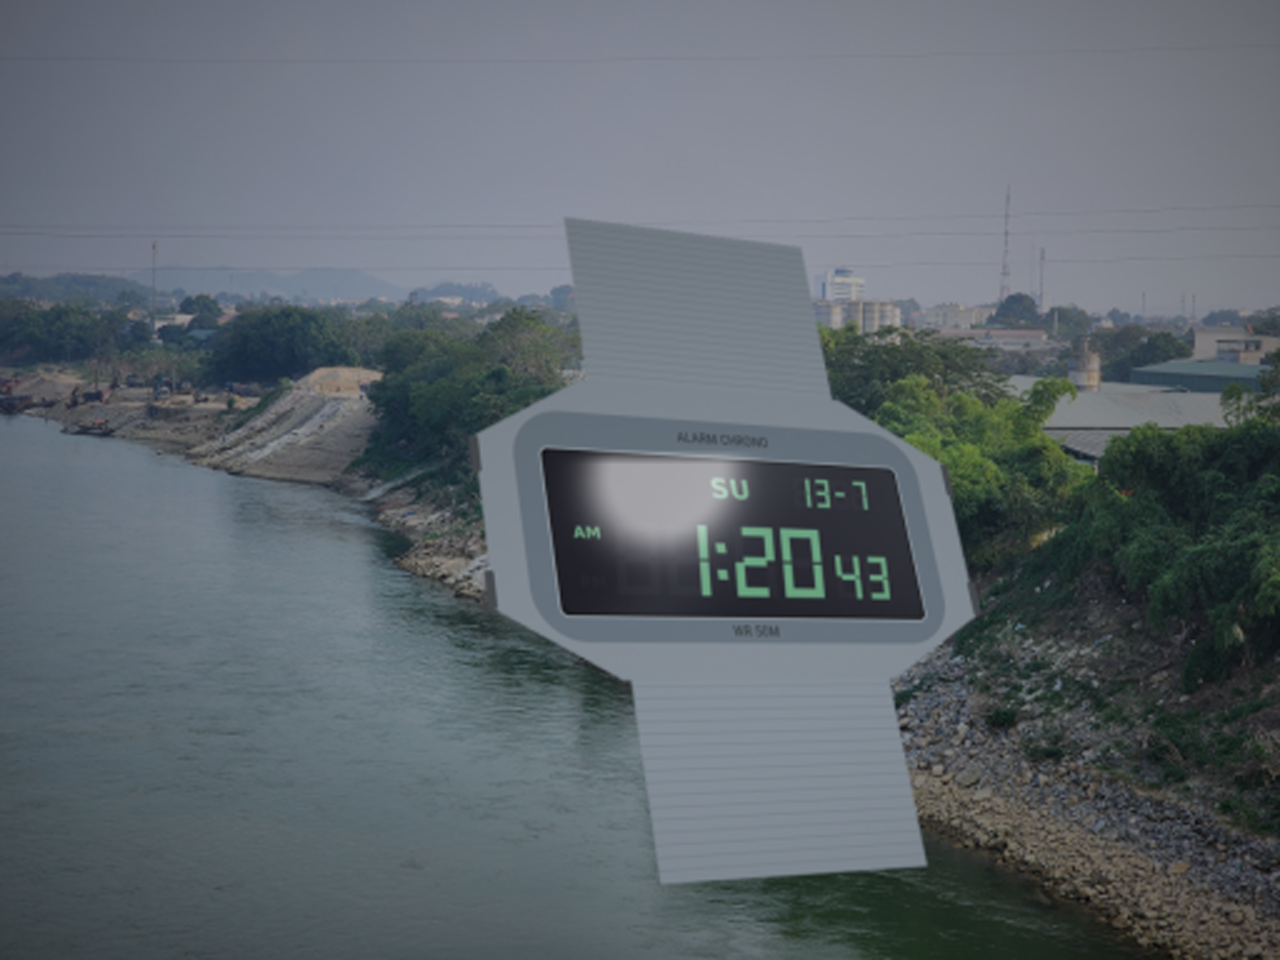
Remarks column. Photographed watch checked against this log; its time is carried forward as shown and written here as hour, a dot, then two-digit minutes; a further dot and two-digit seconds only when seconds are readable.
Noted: 1.20.43
